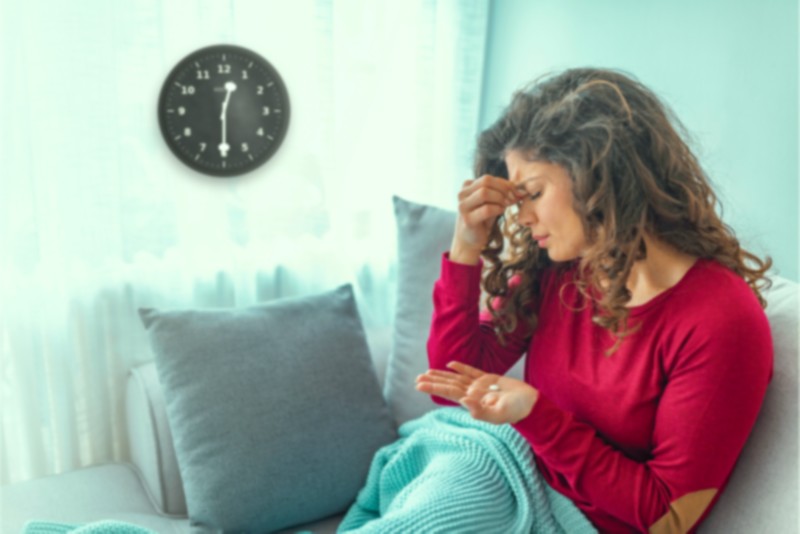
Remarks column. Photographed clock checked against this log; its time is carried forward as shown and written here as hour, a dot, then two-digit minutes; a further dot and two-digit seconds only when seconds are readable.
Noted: 12.30
